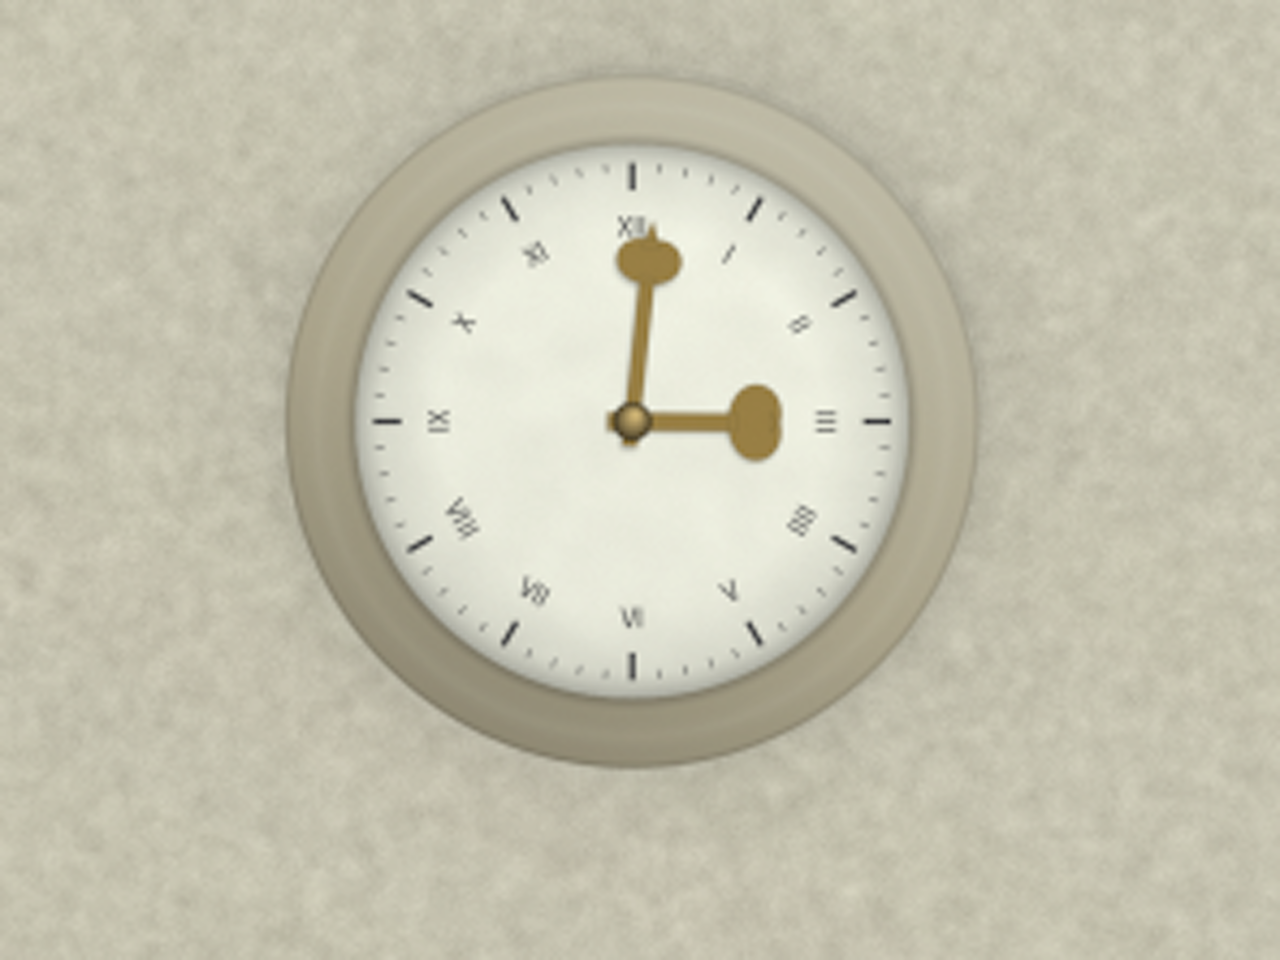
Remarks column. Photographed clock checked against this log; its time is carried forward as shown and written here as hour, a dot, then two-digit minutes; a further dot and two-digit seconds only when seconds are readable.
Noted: 3.01
